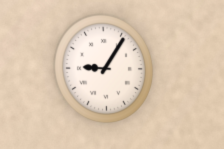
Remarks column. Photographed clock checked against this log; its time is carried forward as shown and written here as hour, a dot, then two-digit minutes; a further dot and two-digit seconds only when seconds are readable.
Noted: 9.06
